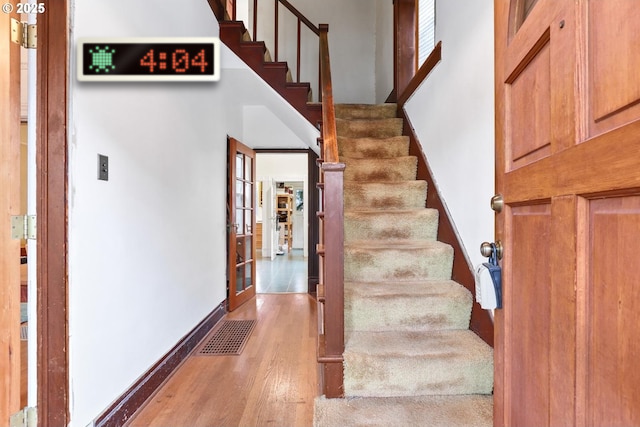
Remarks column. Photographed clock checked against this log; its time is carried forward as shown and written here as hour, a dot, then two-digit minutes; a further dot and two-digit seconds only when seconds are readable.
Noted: 4.04
